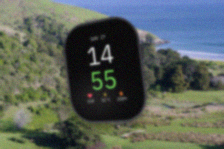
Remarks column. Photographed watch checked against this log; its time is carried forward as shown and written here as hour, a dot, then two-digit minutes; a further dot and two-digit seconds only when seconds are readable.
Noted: 14.55
